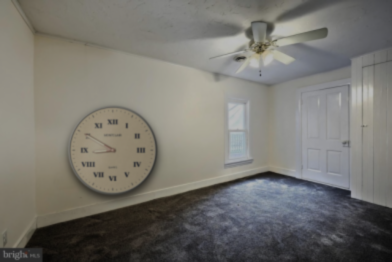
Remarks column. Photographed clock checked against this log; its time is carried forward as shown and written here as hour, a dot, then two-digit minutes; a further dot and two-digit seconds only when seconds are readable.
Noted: 8.50
